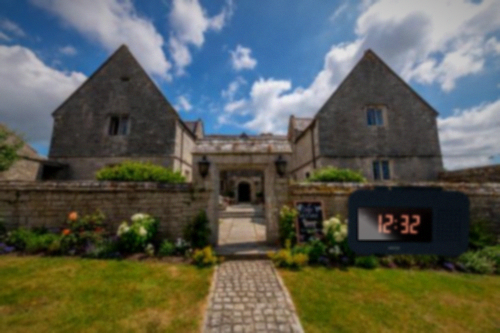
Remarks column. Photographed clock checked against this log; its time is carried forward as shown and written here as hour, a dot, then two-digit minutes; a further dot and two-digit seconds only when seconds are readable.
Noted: 12.32
